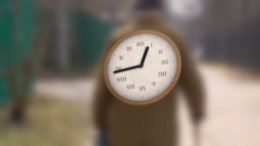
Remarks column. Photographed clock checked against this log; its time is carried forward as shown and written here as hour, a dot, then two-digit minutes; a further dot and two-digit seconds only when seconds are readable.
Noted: 12.44
